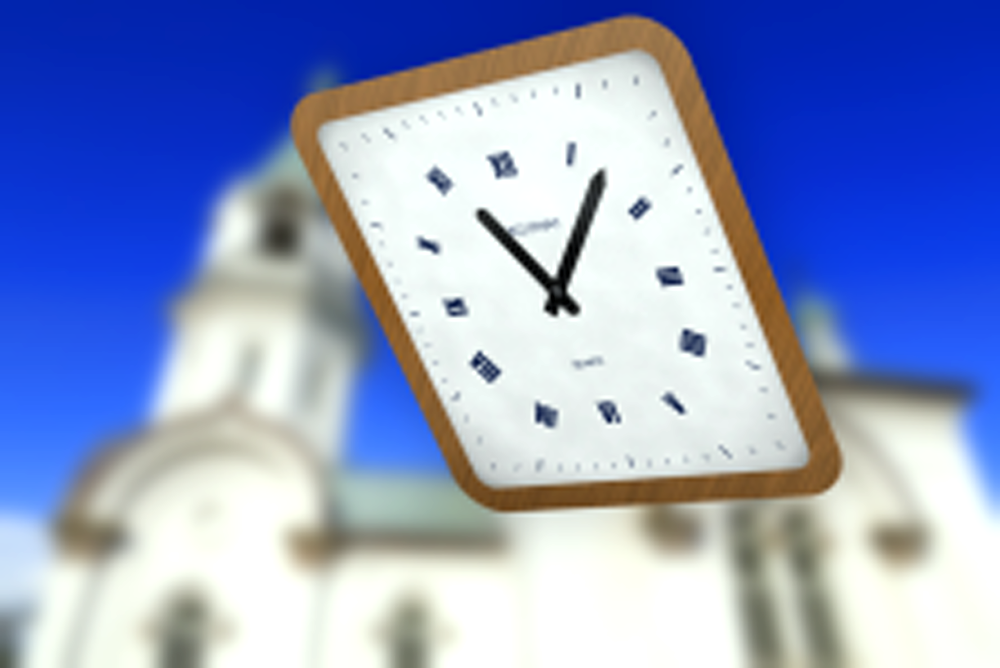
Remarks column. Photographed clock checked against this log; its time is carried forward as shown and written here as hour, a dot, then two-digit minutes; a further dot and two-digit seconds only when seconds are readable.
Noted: 11.07
